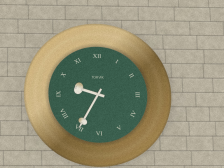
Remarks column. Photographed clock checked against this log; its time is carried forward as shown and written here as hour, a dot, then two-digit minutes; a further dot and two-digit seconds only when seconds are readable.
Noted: 9.35
